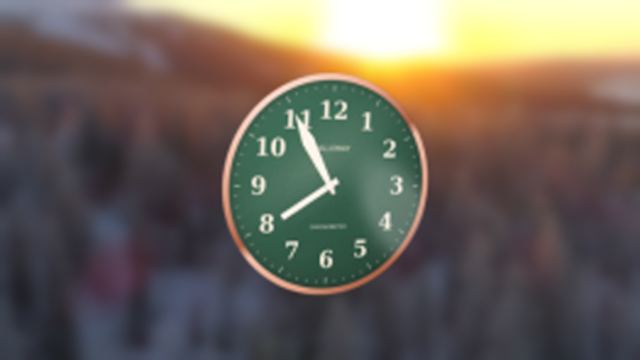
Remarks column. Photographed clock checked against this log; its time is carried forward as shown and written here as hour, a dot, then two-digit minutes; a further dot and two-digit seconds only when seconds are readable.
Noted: 7.55
